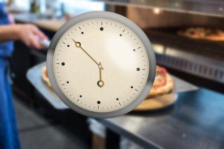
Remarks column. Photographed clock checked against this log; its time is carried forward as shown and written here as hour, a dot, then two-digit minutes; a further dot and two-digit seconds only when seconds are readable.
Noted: 5.52
